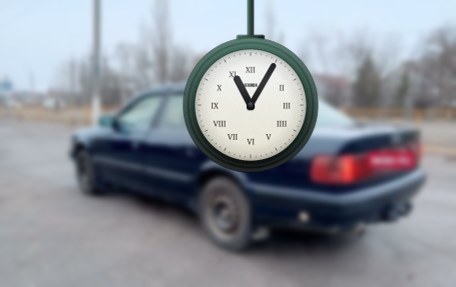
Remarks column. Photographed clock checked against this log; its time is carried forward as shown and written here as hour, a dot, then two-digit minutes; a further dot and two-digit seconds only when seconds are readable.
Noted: 11.05
